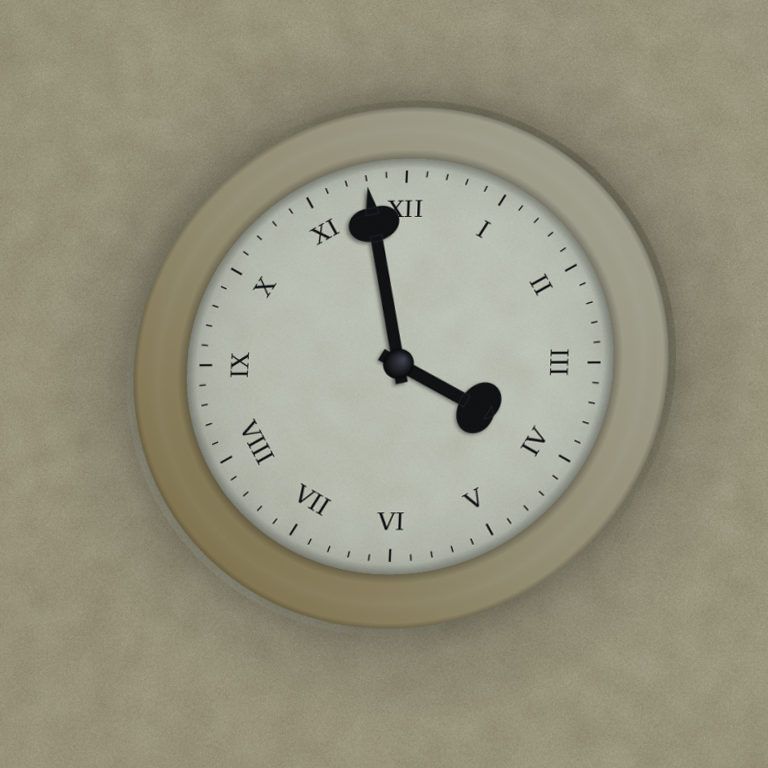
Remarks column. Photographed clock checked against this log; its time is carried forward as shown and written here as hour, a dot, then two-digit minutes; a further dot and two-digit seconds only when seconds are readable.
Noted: 3.58
